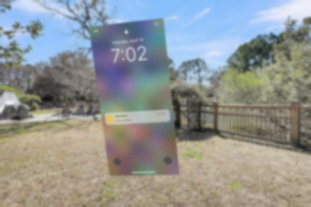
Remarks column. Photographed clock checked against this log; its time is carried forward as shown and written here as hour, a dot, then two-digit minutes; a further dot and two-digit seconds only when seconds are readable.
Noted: 7.02
